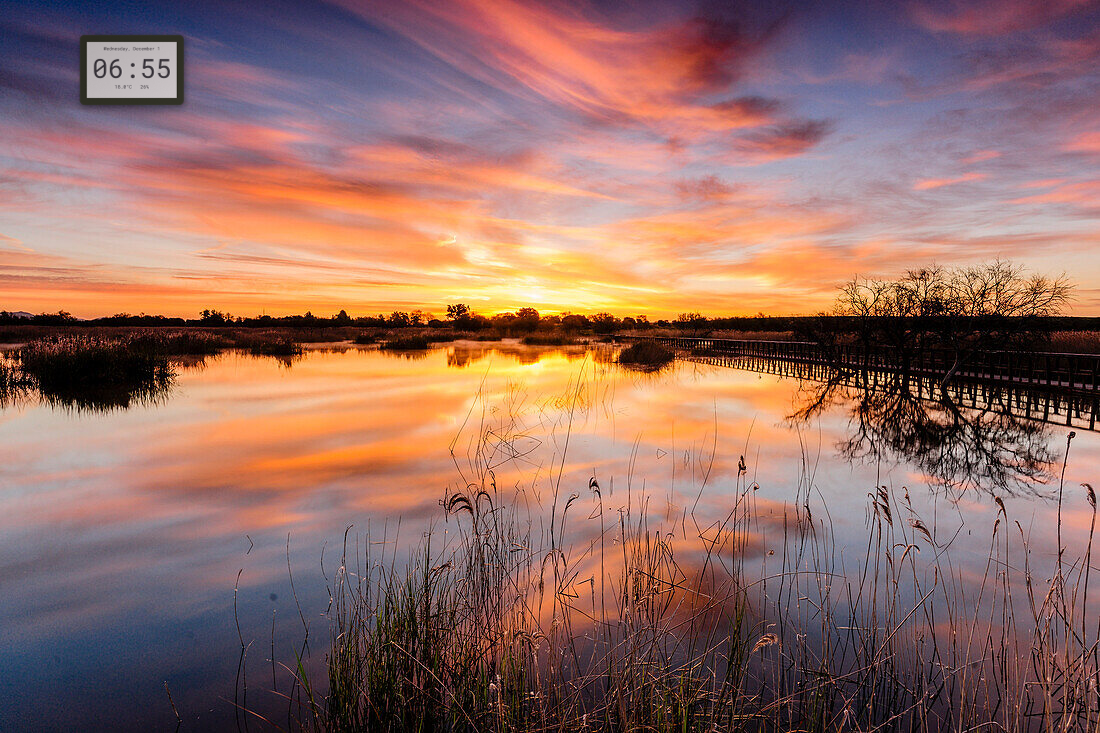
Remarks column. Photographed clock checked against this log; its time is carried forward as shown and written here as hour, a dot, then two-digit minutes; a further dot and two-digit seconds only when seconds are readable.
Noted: 6.55
